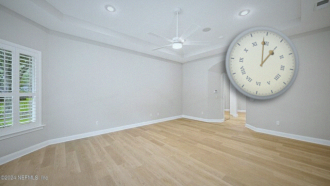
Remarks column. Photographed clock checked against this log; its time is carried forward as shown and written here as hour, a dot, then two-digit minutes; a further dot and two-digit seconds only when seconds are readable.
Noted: 12.59
